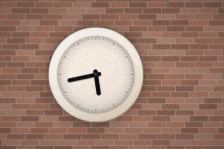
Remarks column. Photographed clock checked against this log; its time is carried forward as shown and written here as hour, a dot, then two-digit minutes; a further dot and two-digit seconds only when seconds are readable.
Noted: 5.43
